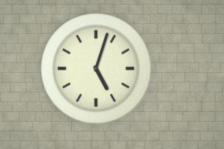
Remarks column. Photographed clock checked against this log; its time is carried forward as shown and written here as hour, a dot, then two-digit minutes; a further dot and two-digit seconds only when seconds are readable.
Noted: 5.03
